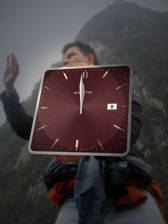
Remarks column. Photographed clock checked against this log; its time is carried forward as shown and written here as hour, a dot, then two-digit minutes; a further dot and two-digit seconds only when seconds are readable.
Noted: 11.59
